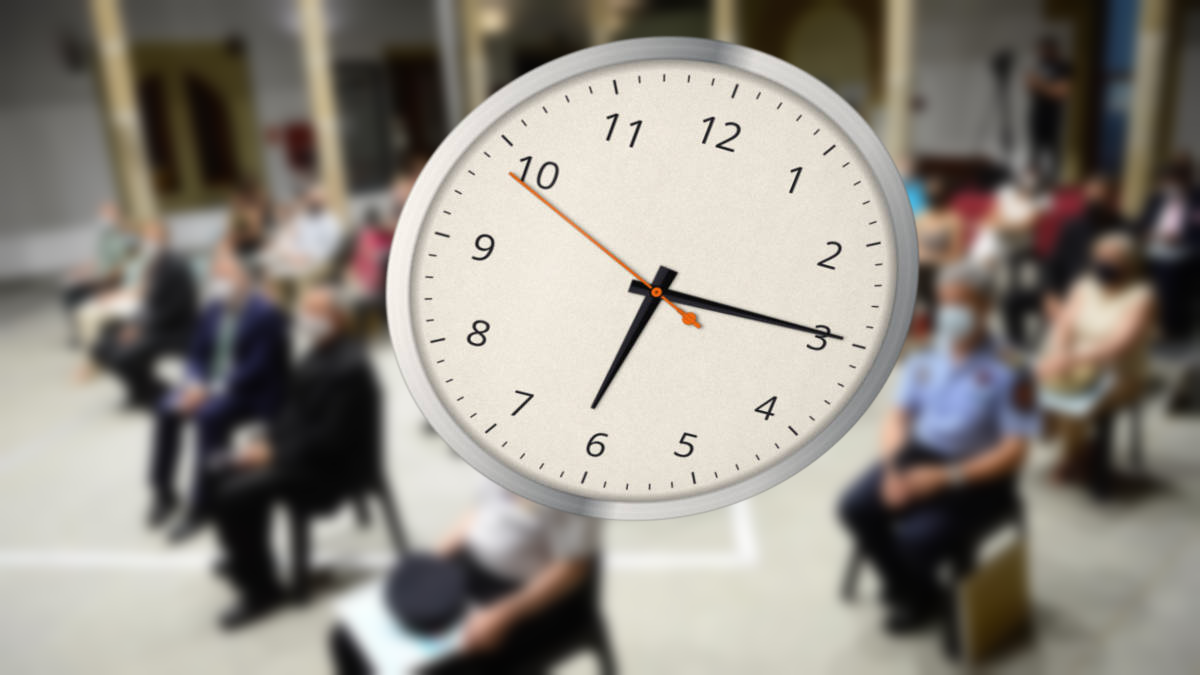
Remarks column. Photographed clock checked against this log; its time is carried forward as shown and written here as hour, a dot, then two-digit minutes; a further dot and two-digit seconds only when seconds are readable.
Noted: 6.14.49
